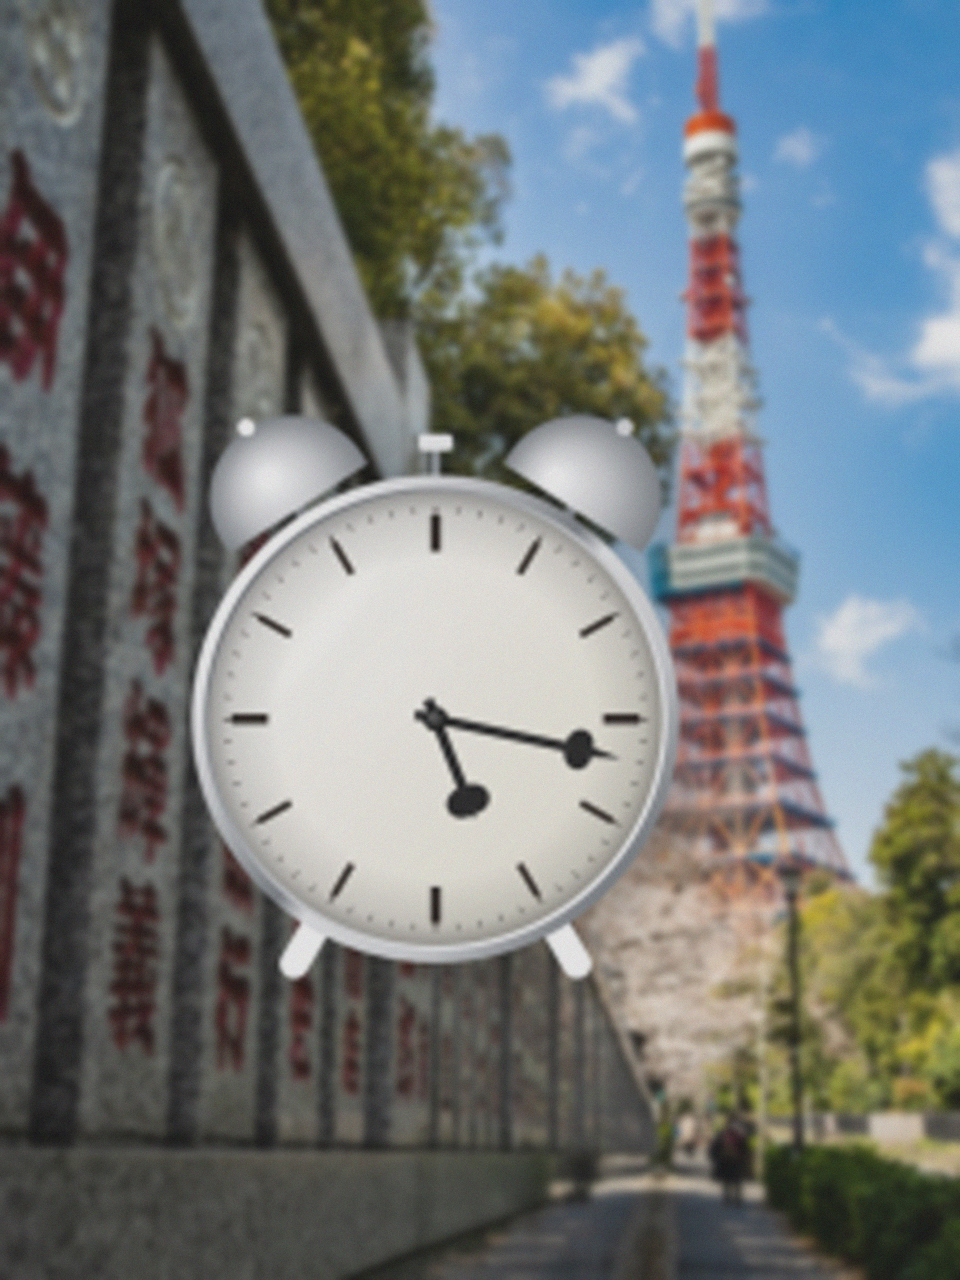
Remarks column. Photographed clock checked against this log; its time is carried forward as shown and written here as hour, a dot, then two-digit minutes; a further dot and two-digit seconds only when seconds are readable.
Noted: 5.17
